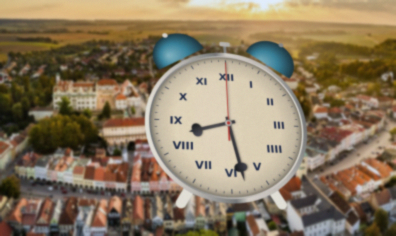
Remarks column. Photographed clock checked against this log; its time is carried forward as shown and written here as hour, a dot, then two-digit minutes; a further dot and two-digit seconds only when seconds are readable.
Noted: 8.28.00
